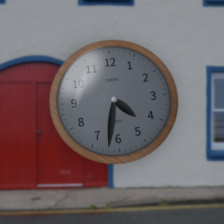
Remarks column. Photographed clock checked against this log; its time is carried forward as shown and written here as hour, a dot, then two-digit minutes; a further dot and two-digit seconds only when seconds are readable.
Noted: 4.32
